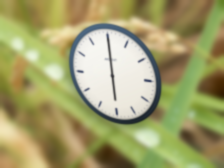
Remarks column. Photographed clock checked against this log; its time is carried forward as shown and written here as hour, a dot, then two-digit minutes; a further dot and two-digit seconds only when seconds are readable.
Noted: 6.00
